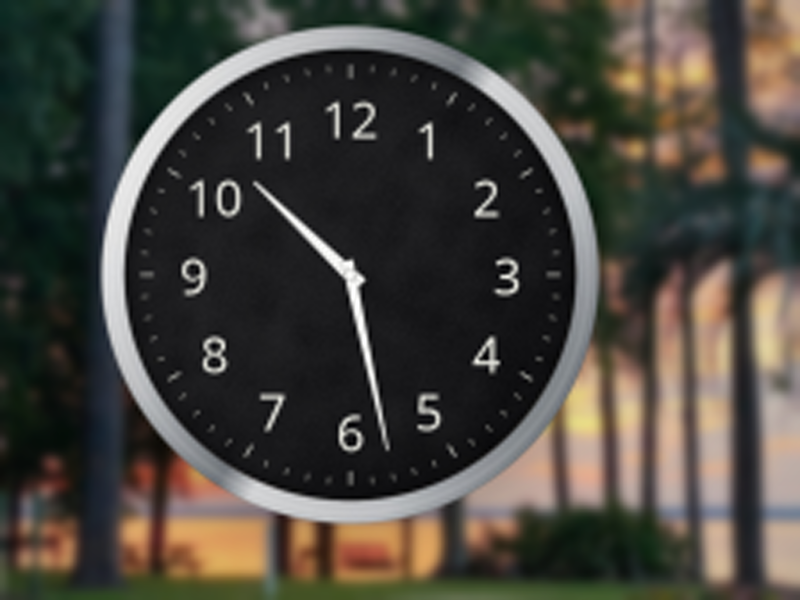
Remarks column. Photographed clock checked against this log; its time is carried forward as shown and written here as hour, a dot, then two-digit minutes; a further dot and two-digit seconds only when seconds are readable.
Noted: 10.28
